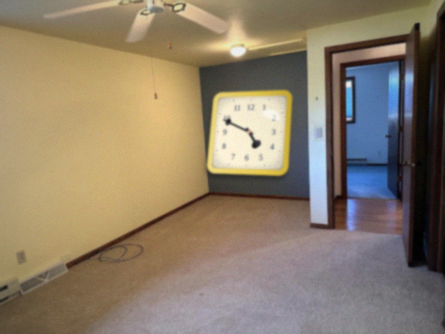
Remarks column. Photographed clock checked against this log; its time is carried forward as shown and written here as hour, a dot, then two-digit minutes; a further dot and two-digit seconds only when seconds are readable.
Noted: 4.49
